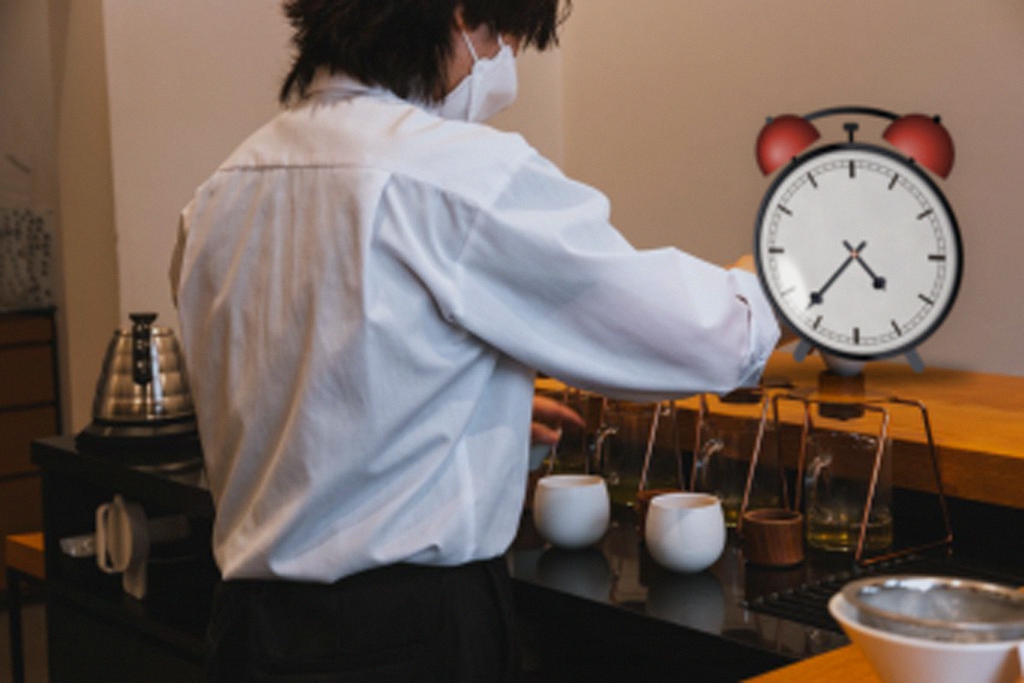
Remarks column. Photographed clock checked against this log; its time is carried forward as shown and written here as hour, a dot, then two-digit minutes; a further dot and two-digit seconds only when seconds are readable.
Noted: 4.37
